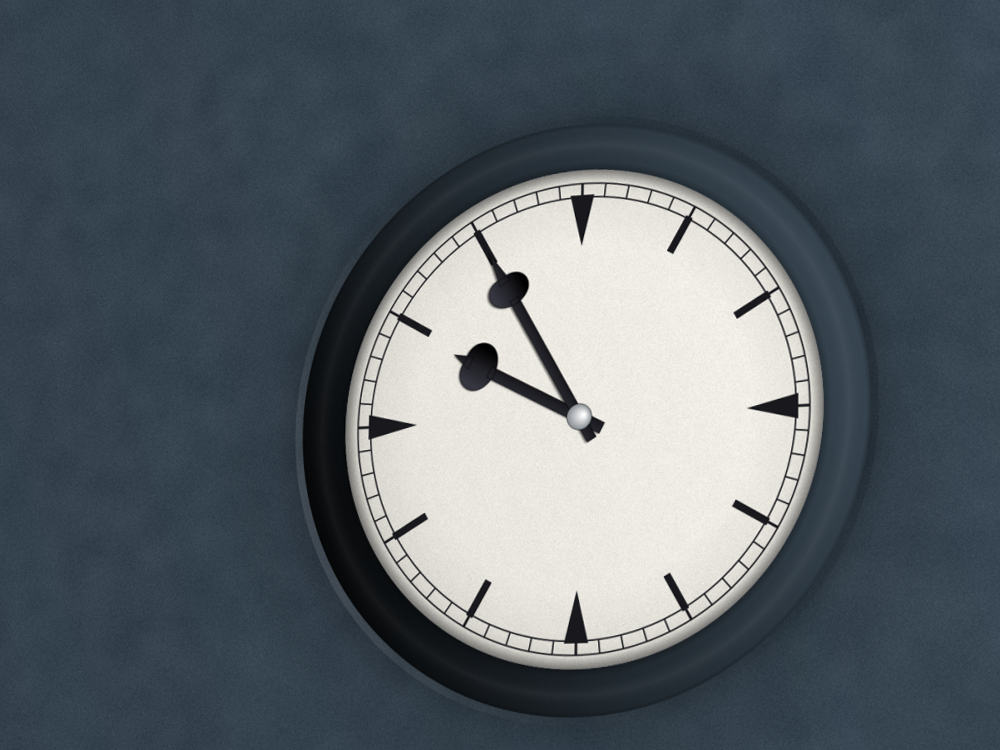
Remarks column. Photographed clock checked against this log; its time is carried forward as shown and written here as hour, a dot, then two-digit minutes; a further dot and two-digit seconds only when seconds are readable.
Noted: 9.55
